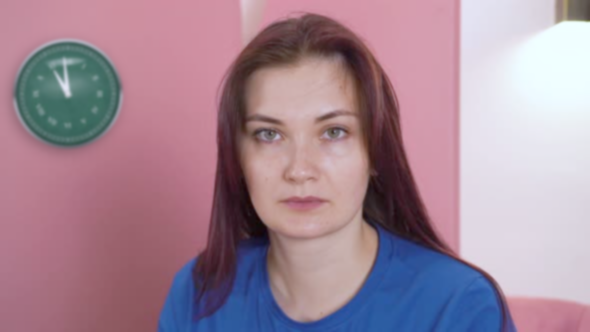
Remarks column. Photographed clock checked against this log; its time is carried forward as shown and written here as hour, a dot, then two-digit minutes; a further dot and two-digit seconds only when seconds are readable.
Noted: 10.59
